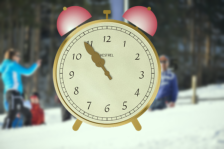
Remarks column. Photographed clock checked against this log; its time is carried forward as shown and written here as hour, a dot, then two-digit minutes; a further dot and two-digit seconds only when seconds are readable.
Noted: 10.54
